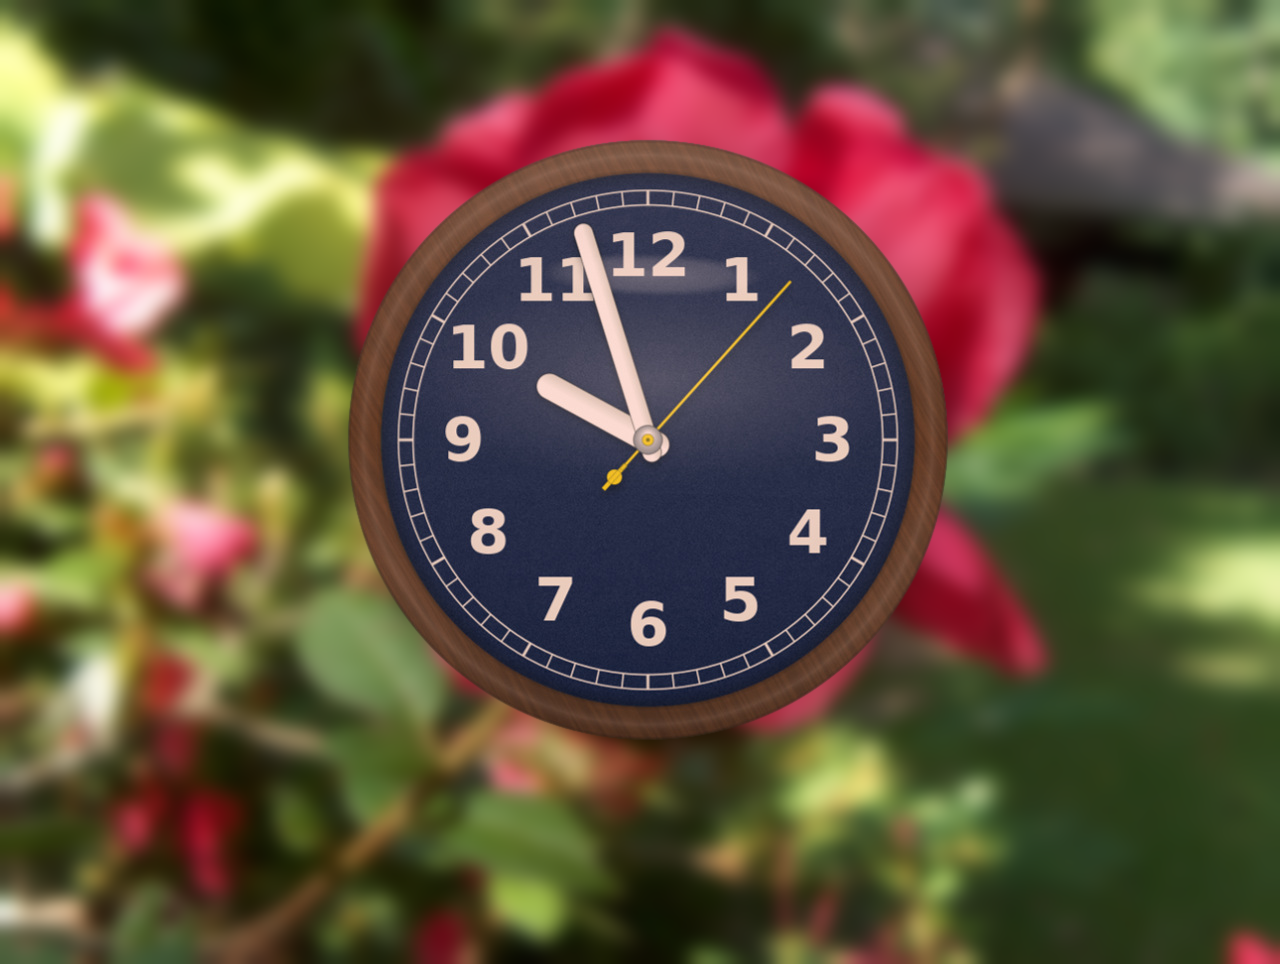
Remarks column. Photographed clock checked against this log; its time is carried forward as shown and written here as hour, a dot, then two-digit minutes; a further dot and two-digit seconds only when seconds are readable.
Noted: 9.57.07
